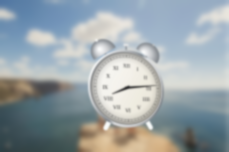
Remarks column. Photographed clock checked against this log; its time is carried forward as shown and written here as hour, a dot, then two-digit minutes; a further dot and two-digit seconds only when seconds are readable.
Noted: 8.14
